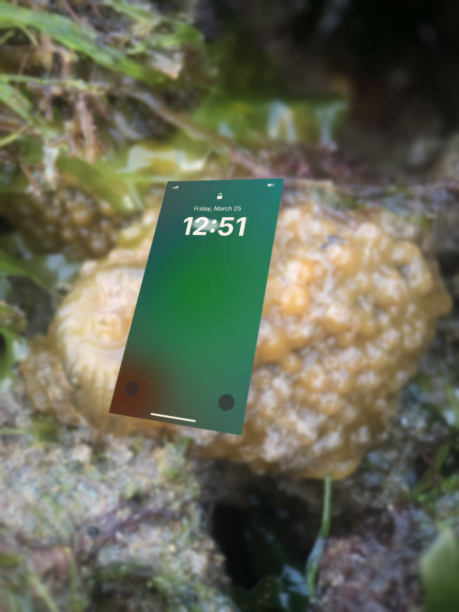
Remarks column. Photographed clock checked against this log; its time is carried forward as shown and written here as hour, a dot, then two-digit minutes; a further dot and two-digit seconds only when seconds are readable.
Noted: 12.51
